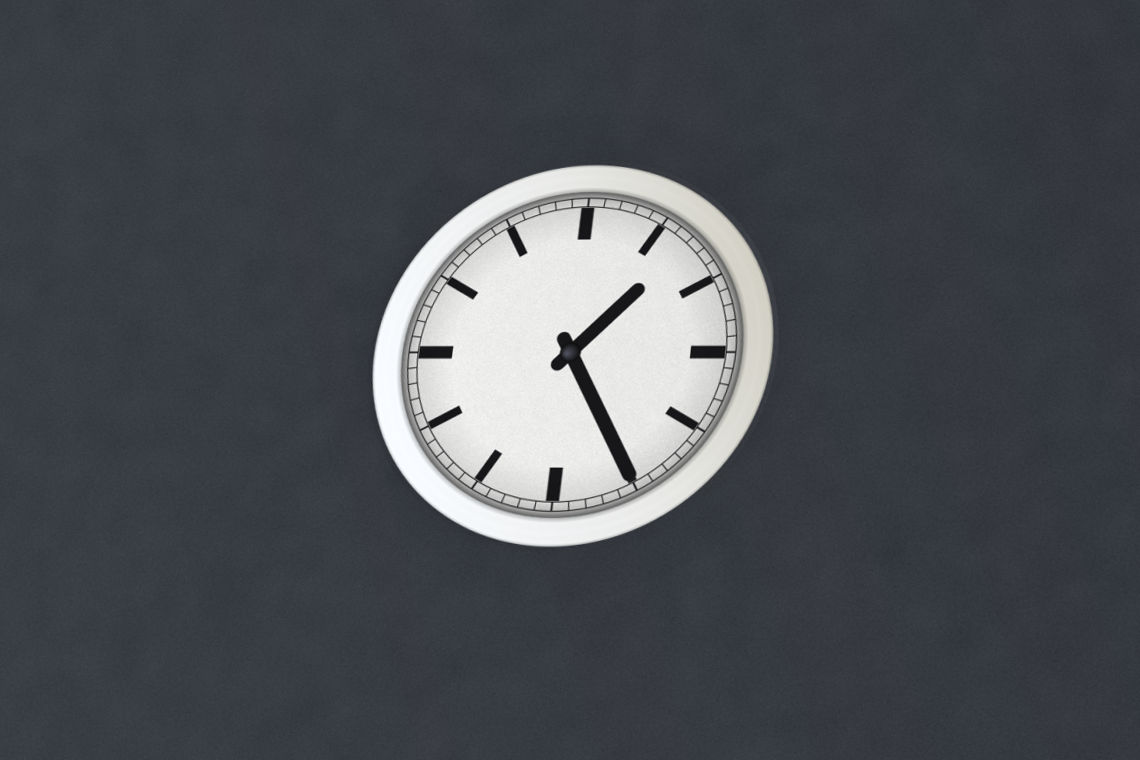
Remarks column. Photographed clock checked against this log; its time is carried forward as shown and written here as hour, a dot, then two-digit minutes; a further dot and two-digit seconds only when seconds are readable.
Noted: 1.25
